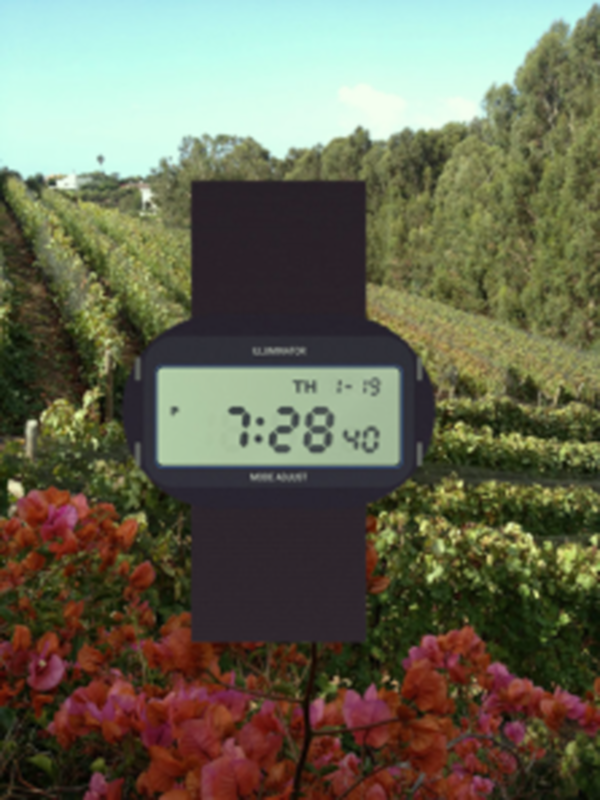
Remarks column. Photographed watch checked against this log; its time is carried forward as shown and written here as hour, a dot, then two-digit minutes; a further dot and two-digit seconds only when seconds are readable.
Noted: 7.28.40
